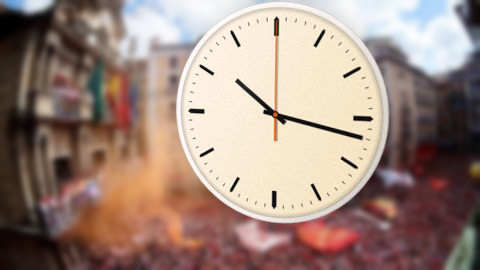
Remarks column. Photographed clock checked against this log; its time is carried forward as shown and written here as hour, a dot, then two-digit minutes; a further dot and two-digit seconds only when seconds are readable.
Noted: 10.17.00
